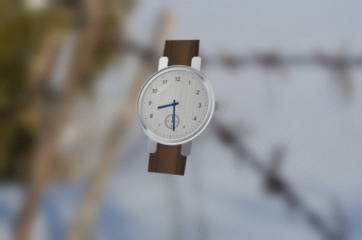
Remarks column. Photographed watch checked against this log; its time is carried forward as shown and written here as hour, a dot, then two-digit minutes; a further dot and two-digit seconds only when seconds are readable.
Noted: 8.29
